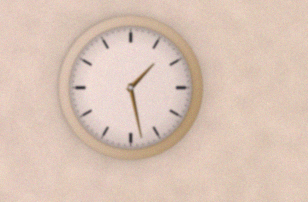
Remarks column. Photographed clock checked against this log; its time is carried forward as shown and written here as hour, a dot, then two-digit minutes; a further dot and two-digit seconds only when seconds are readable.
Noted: 1.28
